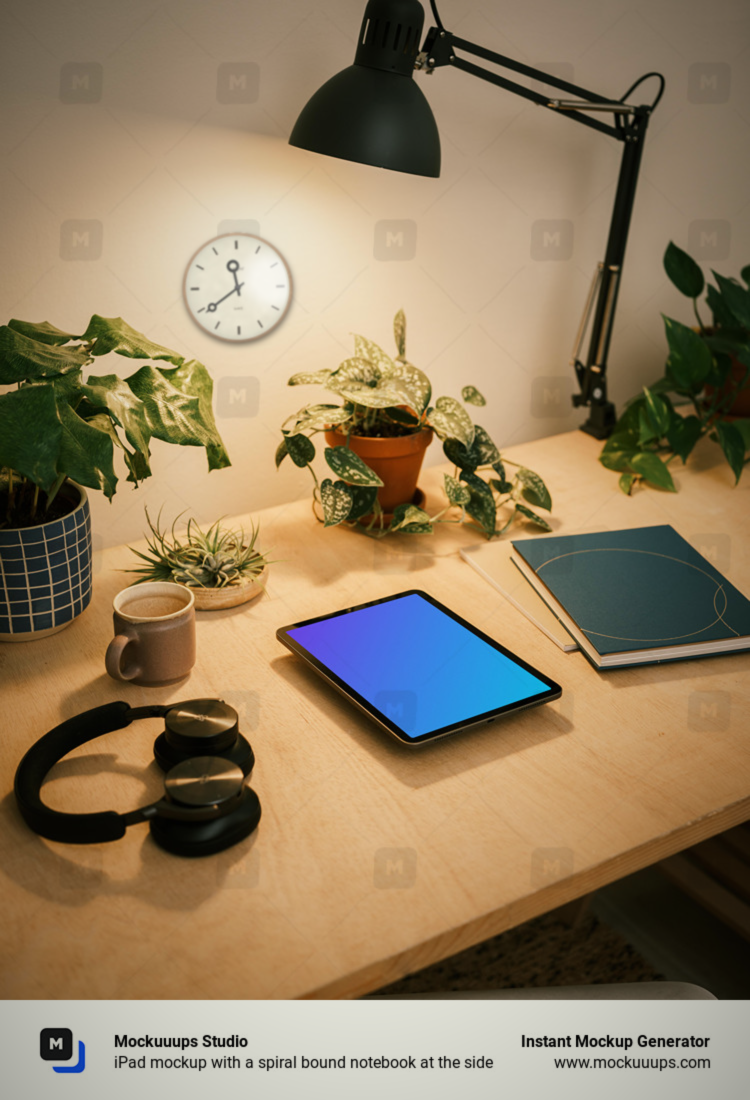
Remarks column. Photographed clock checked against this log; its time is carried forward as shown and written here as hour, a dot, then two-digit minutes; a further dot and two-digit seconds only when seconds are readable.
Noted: 11.39
